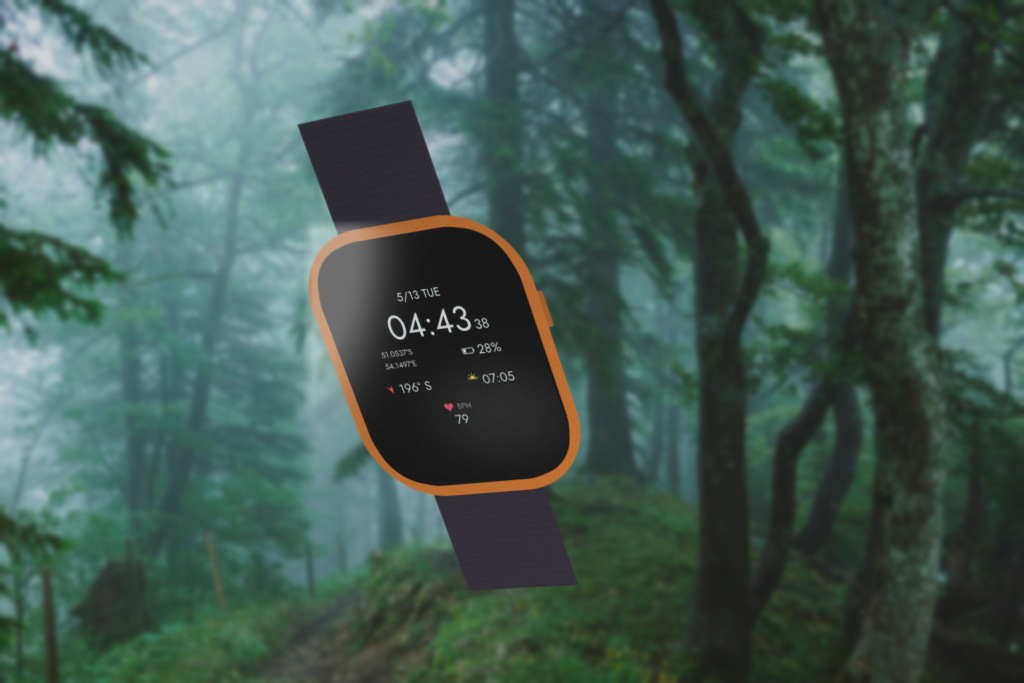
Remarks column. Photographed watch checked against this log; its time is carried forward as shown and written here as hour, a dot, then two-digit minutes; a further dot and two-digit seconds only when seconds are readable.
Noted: 4.43.38
